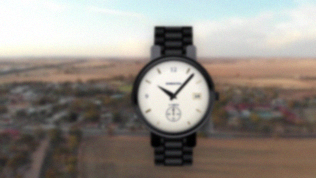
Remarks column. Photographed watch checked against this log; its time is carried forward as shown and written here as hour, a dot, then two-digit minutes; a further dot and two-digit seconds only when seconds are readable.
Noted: 10.07
